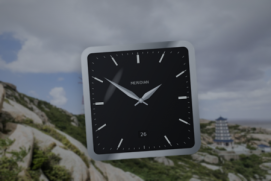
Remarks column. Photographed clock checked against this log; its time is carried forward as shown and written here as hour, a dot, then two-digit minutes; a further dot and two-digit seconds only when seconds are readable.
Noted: 1.51
